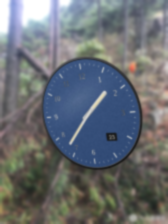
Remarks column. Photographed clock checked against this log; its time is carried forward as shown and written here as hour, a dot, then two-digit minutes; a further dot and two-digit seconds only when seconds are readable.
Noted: 1.37
